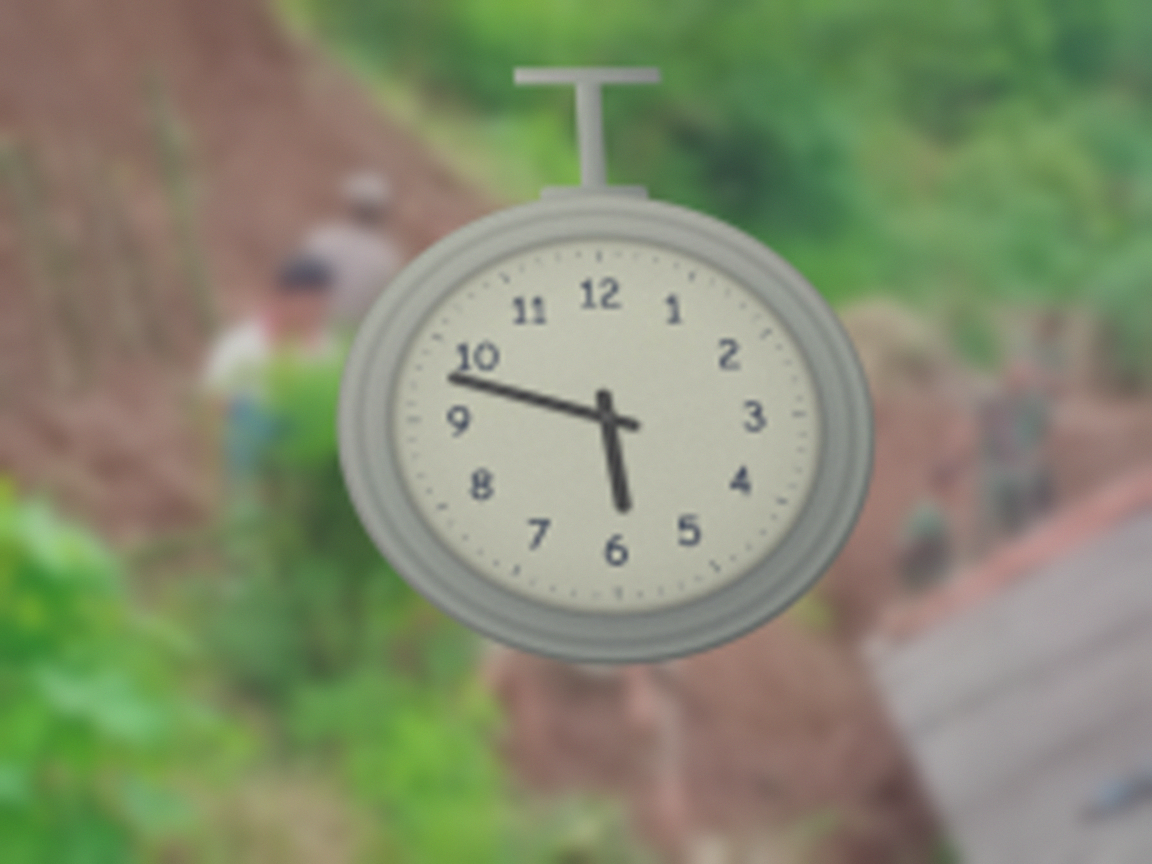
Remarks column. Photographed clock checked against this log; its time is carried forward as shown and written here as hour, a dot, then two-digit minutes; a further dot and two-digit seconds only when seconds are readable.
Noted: 5.48
